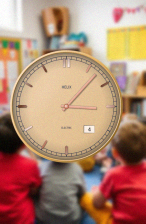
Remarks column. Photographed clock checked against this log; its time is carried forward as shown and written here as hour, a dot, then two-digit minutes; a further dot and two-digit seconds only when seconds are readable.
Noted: 3.07
